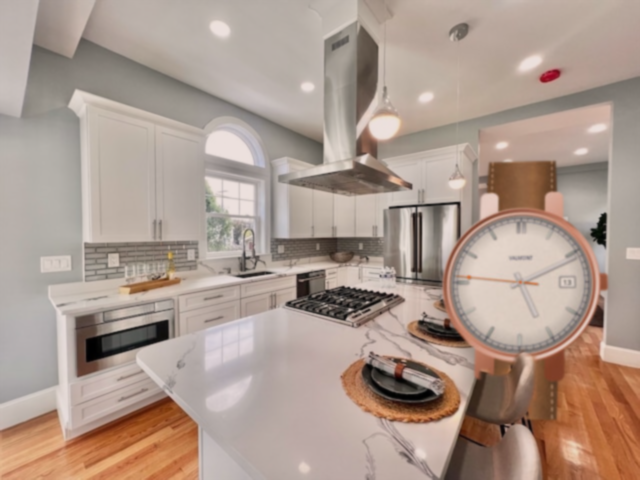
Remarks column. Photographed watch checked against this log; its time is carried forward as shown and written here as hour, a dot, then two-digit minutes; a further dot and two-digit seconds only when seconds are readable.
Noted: 5.10.46
